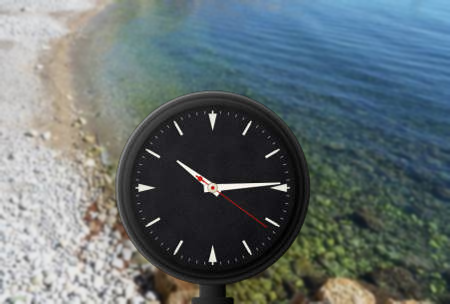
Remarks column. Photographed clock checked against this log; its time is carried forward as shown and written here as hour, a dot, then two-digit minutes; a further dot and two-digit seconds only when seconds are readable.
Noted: 10.14.21
